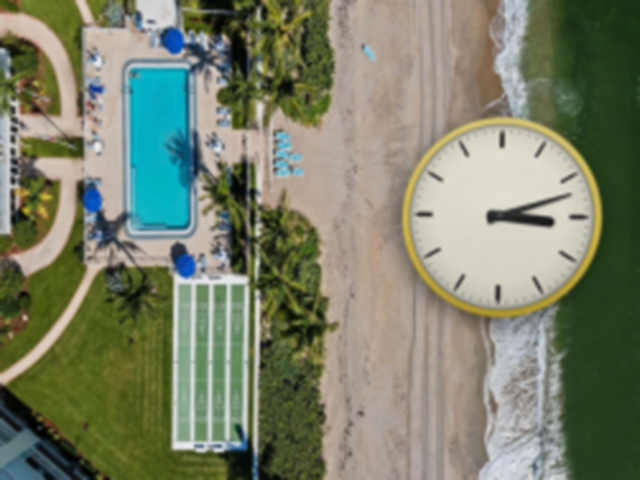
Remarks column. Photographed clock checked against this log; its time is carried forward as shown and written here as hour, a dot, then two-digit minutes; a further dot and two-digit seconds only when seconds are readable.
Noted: 3.12
